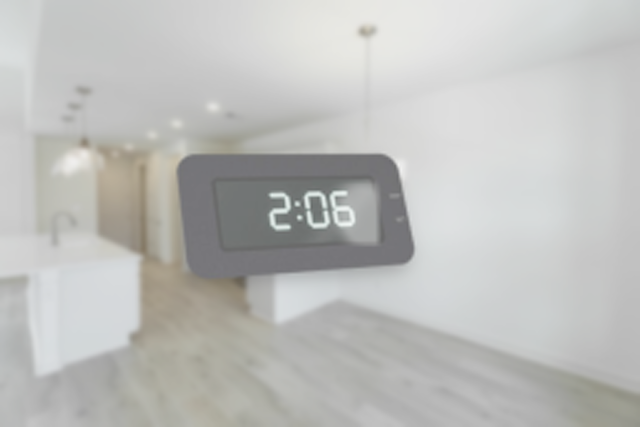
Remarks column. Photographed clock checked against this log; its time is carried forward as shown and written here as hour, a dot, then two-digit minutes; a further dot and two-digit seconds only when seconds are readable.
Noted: 2.06
